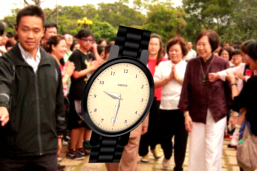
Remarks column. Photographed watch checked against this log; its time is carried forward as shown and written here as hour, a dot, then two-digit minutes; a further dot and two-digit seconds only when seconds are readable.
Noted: 9.30
